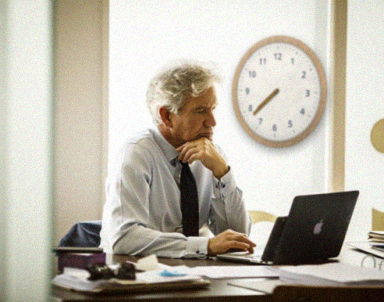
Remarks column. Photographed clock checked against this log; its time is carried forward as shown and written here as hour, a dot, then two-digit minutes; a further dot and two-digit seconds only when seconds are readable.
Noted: 7.38
